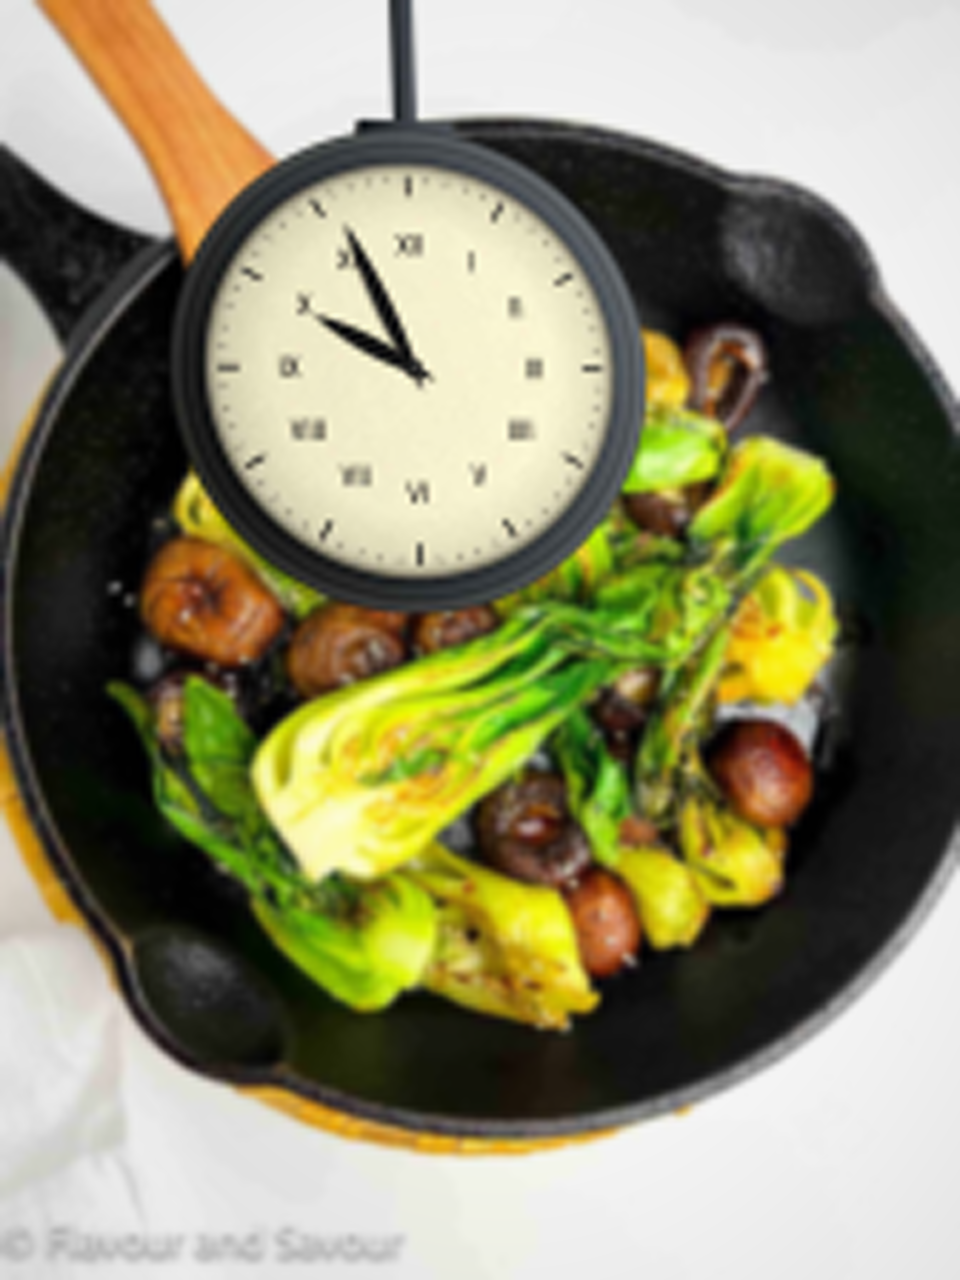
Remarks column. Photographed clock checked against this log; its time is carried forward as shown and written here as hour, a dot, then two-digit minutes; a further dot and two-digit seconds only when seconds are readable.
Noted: 9.56
